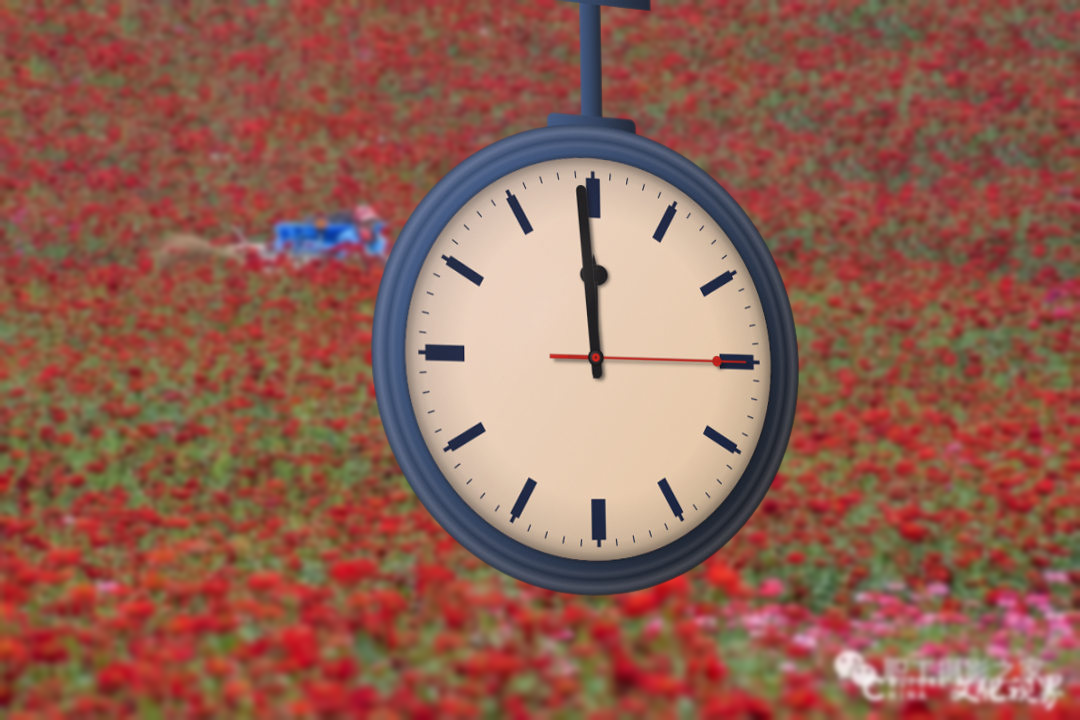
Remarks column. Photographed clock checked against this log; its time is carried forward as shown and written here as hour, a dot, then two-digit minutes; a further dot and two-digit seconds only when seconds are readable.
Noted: 11.59.15
